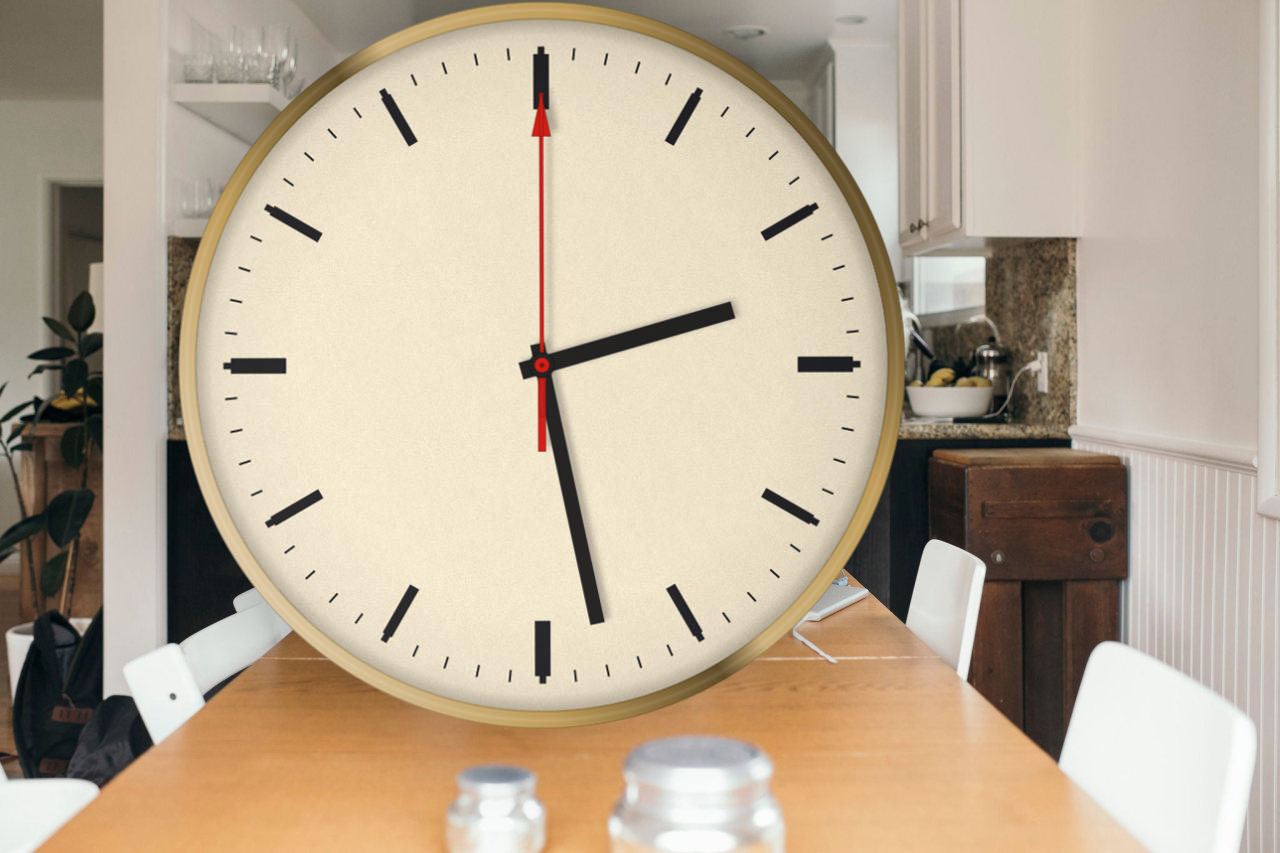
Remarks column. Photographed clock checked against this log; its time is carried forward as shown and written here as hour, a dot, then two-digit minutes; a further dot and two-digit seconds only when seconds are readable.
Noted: 2.28.00
